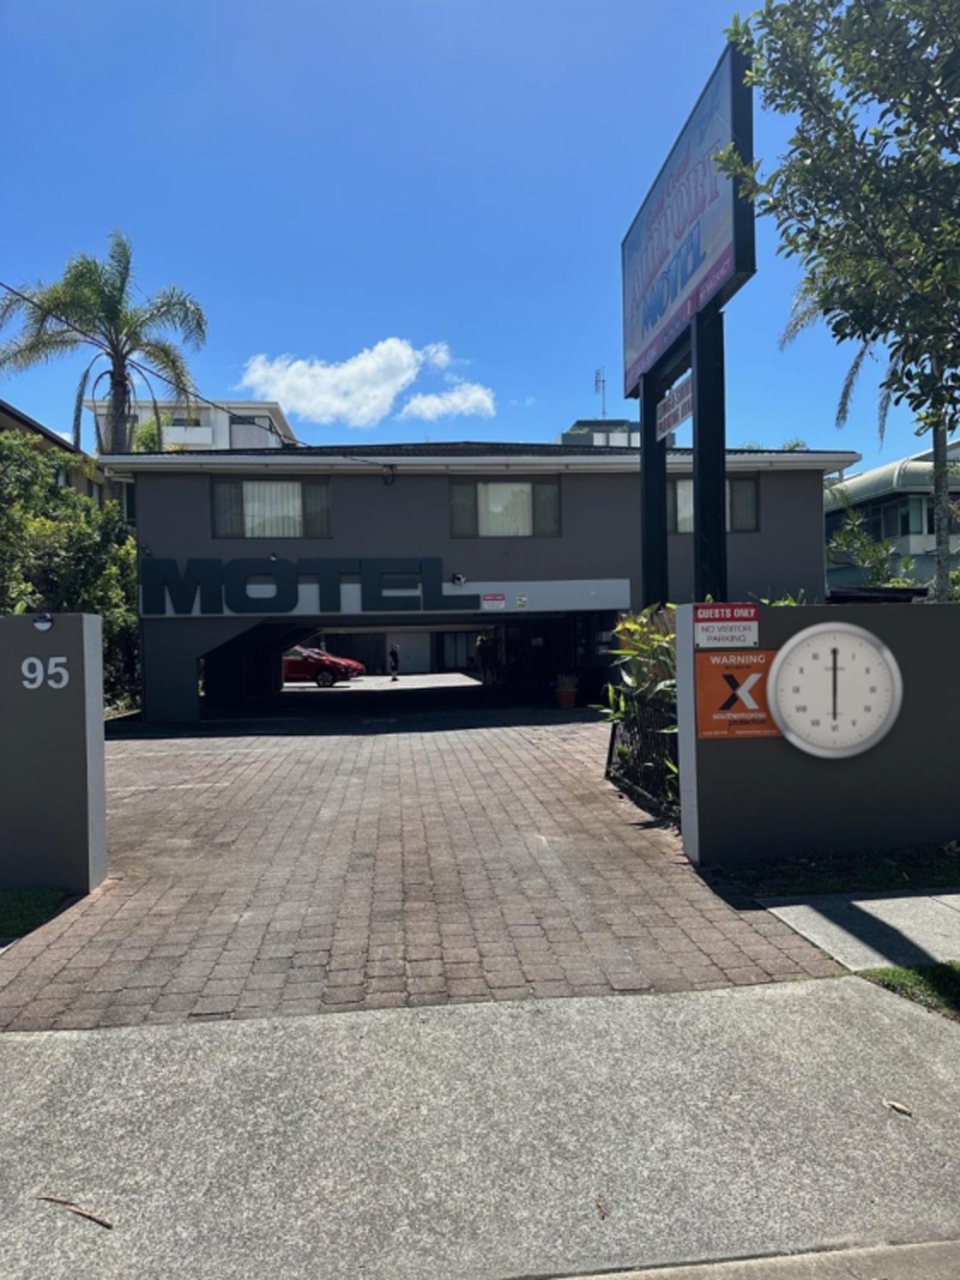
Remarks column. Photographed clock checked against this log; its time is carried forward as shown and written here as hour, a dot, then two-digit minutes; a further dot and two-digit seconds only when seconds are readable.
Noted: 6.00
